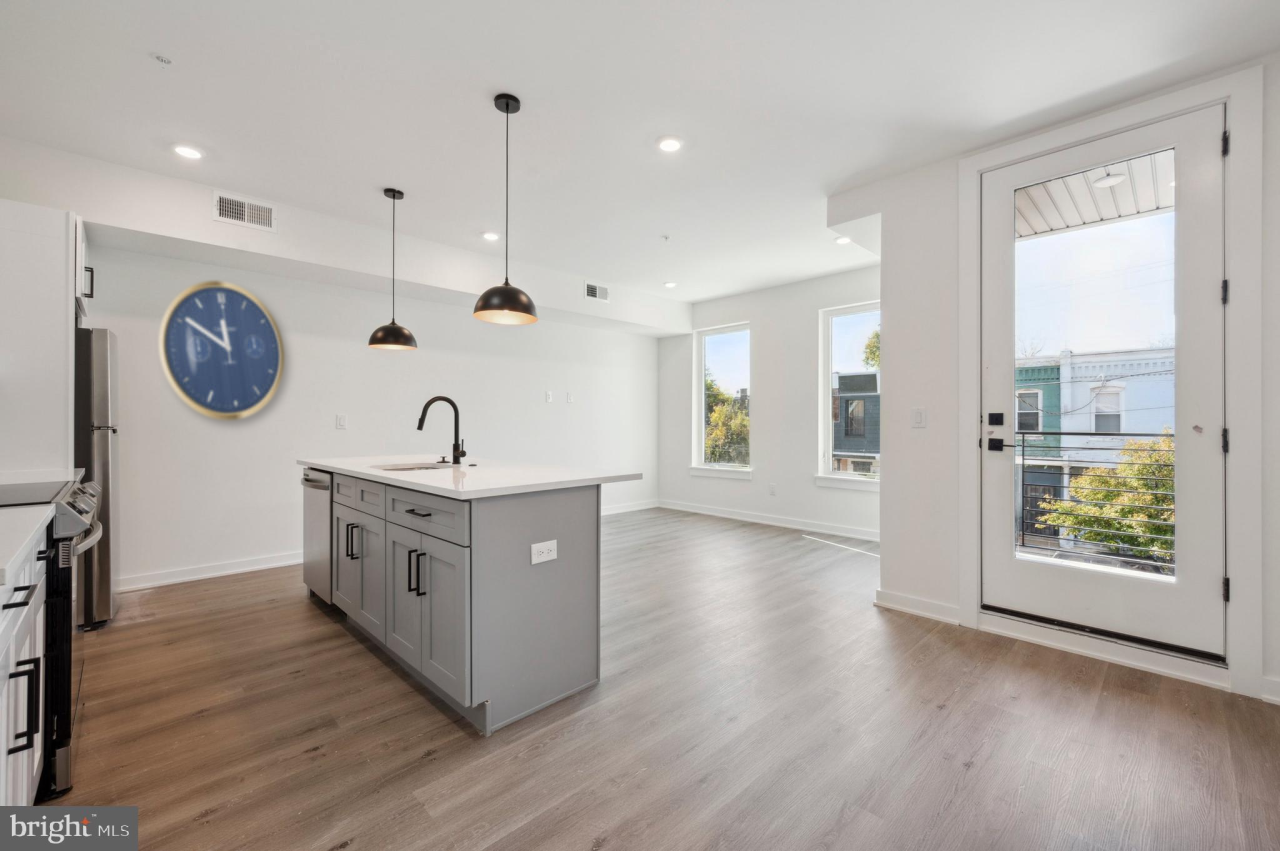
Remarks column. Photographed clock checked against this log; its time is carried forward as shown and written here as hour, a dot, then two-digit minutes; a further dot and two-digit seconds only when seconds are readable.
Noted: 11.51
